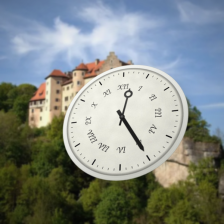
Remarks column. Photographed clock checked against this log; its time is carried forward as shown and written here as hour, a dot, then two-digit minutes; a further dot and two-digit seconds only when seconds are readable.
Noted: 12.25
